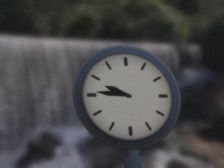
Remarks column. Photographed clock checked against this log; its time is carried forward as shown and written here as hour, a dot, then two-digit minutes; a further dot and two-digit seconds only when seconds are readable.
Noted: 9.46
